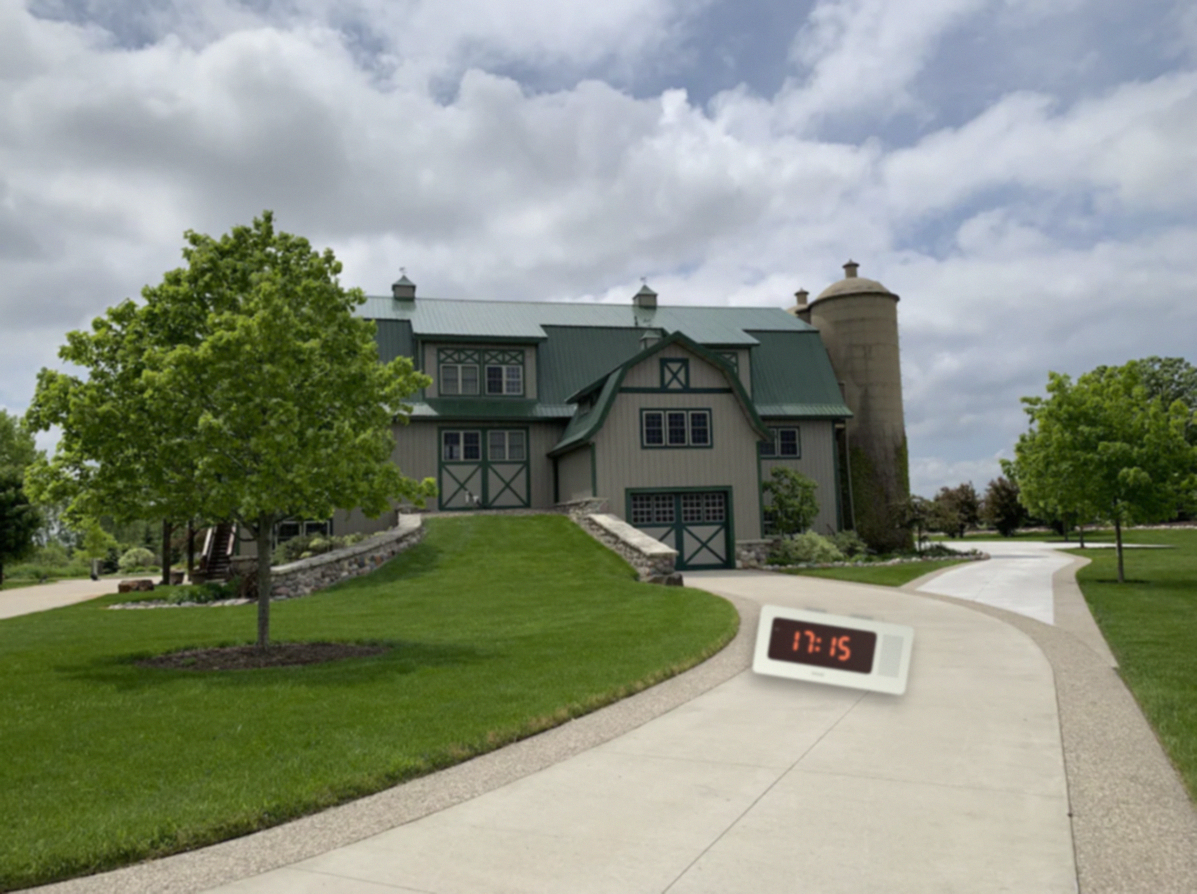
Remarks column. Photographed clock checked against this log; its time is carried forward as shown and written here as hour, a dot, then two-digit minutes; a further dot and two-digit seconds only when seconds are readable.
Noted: 17.15
